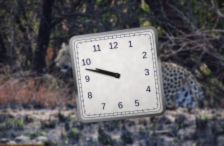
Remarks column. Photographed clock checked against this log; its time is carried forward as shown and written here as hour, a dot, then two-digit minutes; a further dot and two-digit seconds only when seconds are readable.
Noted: 9.48
